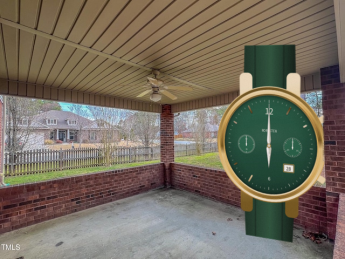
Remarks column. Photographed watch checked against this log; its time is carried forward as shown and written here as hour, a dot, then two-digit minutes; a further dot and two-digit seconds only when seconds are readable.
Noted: 6.00
